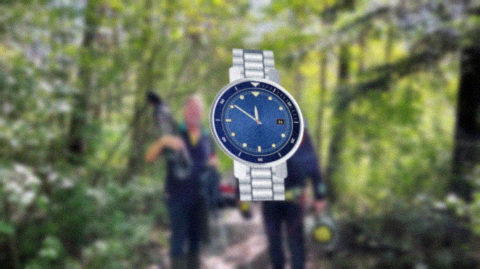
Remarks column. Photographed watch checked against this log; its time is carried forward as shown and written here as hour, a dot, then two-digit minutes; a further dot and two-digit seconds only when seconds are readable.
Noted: 11.51
